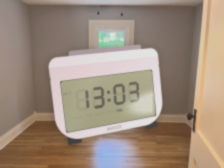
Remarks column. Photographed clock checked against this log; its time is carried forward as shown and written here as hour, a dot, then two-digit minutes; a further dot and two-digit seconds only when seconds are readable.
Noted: 13.03
